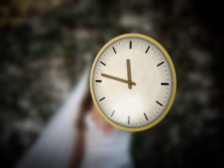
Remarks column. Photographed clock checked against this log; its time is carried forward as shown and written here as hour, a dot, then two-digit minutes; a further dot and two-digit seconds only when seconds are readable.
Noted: 11.47
